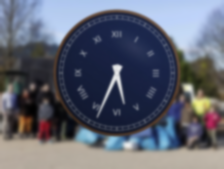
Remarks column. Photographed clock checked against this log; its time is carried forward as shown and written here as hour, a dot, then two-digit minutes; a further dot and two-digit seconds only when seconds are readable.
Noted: 5.34
